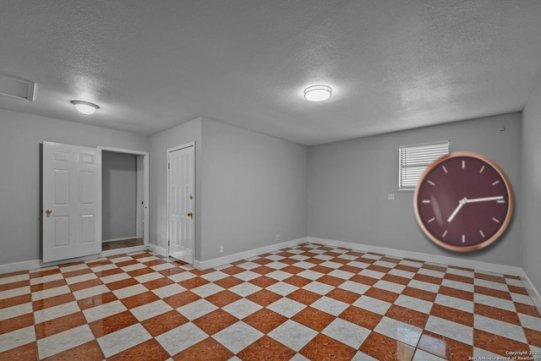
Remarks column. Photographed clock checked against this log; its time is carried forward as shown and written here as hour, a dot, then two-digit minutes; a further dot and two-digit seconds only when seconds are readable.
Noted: 7.14
